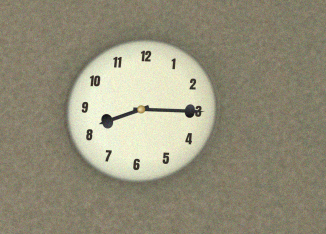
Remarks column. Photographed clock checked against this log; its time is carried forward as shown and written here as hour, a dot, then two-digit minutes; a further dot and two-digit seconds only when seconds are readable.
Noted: 8.15
